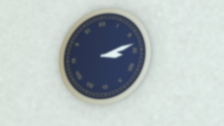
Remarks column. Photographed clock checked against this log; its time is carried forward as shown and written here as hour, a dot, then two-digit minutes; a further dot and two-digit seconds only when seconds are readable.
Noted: 3.13
